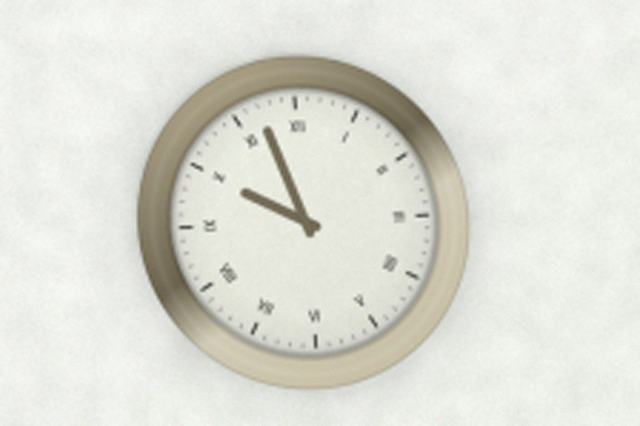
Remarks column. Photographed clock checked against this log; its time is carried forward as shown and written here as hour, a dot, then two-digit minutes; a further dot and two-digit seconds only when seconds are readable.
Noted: 9.57
